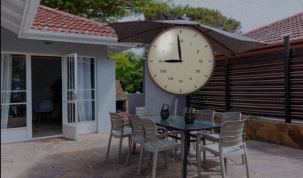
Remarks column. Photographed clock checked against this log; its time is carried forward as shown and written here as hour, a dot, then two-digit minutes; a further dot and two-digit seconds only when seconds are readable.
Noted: 8.59
